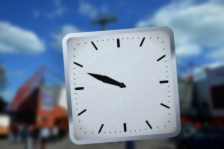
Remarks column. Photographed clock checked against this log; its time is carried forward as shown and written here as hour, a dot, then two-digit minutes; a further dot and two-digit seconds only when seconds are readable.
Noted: 9.49
